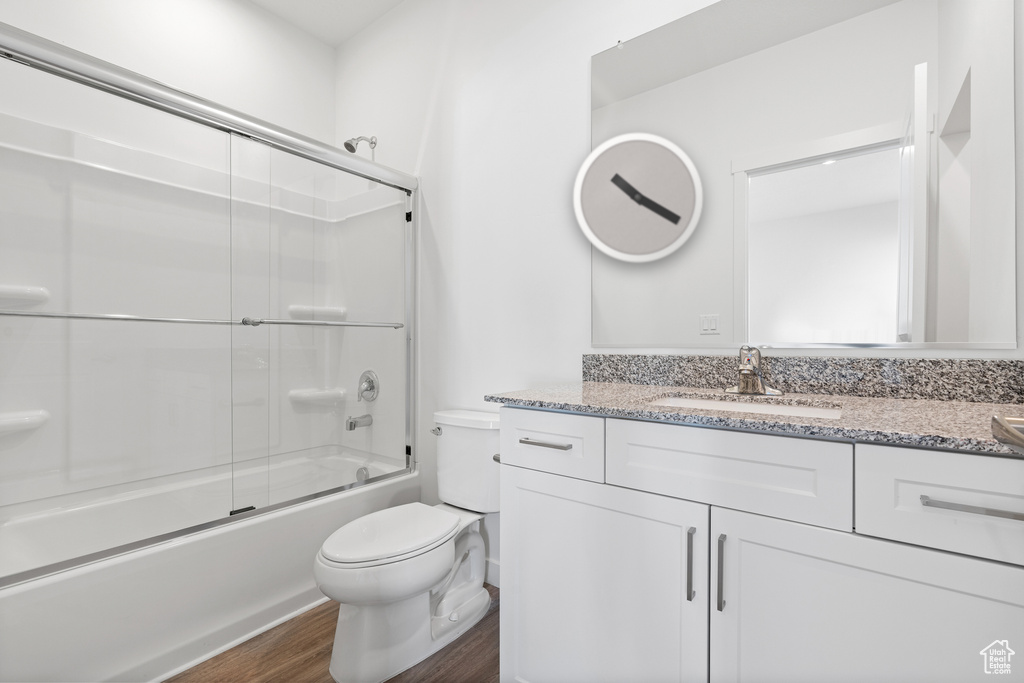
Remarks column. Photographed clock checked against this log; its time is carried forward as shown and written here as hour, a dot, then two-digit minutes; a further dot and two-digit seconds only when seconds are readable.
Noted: 10.20
